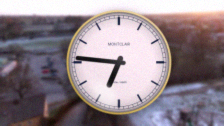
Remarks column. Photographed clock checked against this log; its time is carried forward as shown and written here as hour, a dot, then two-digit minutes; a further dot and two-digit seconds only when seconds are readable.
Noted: 6.46
